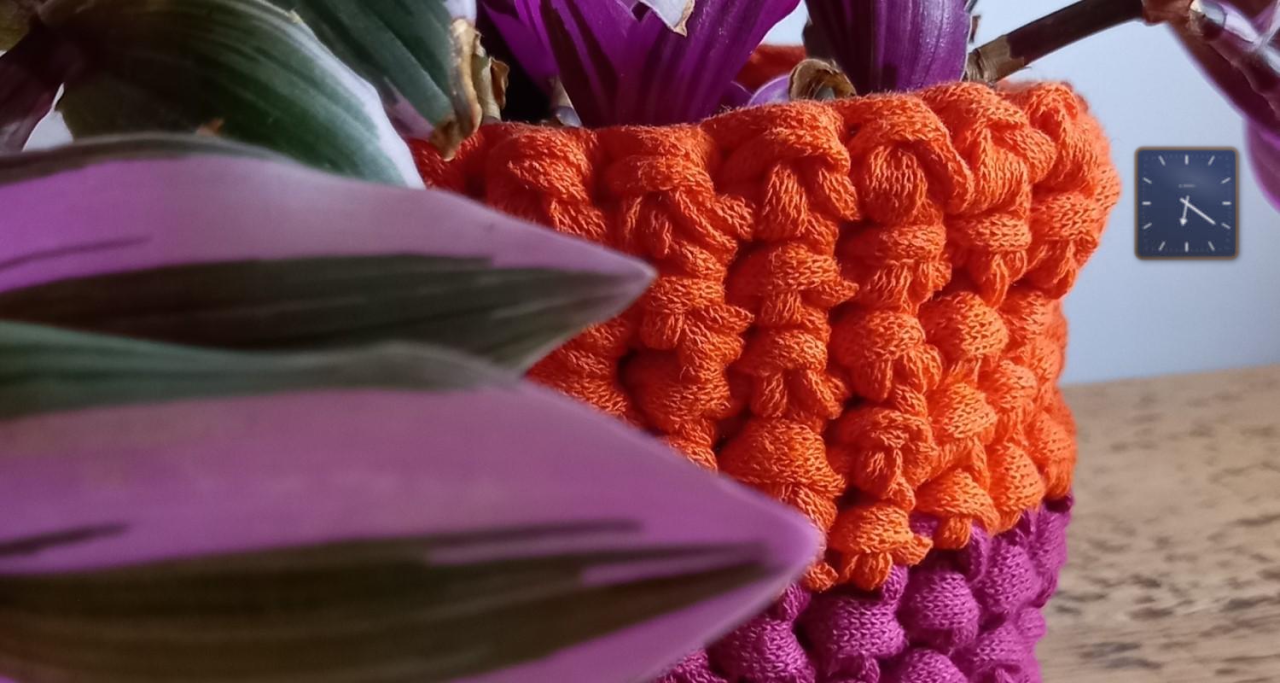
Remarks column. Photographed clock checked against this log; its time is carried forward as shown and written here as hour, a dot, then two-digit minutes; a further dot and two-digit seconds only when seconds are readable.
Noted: 6.21
